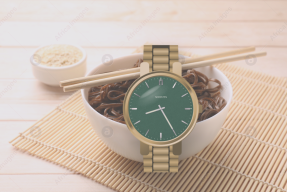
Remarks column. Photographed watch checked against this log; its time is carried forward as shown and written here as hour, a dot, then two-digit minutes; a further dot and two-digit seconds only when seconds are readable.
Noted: 8.25
